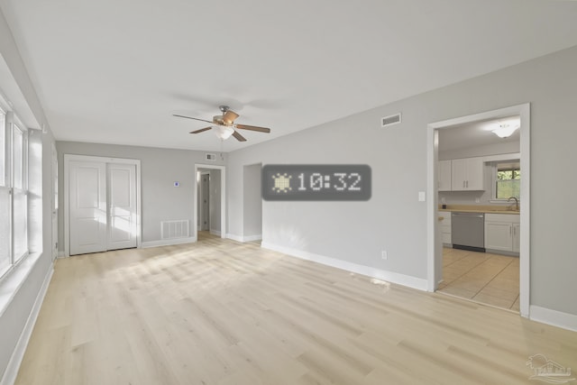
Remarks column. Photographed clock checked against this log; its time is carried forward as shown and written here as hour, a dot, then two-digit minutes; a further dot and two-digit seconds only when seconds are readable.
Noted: 10.32
